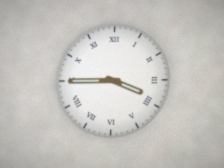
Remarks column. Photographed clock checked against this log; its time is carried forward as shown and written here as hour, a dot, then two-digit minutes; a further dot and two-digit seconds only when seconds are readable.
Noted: 3.45
